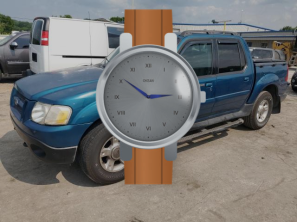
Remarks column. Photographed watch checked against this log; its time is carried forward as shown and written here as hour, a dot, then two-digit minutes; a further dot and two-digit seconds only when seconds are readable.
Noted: 2.51
